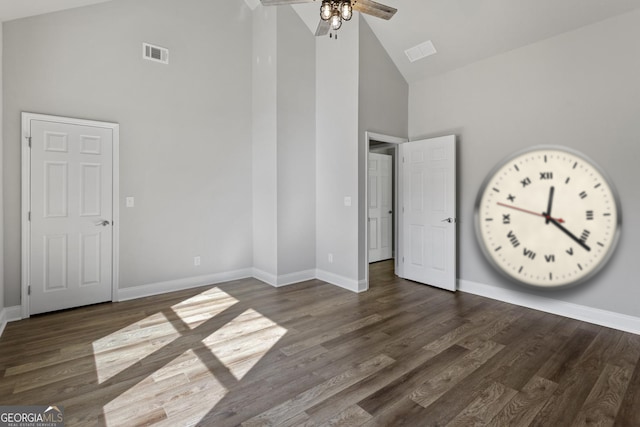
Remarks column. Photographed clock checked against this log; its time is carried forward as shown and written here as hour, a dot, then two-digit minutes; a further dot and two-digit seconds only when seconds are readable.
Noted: 12.21.48
